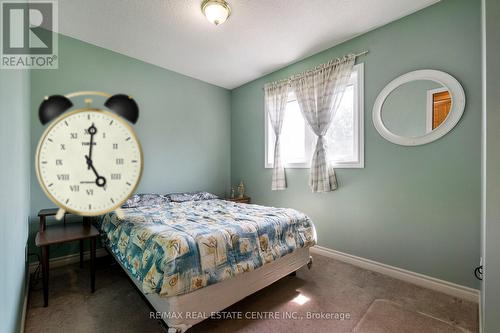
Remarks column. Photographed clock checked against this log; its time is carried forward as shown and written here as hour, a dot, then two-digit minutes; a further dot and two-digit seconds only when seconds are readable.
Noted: 5.01
